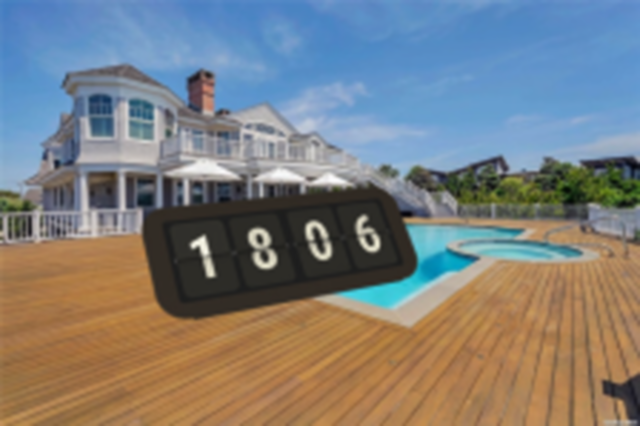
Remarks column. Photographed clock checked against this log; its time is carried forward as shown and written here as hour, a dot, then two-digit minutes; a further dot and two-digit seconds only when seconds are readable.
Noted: 18.06
